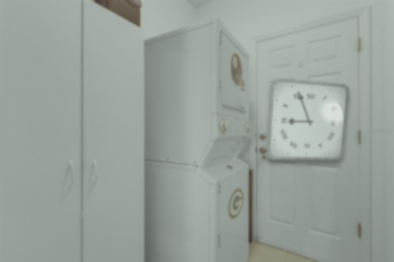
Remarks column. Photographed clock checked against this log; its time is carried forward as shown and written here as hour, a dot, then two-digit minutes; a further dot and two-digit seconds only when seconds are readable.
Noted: 8.56
